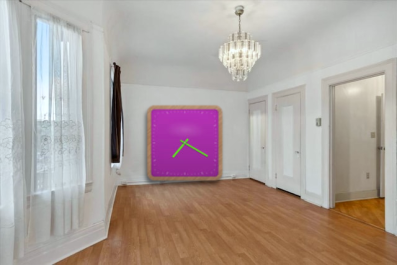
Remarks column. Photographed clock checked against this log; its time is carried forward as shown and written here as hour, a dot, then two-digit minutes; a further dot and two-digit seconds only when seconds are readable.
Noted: 7.20
